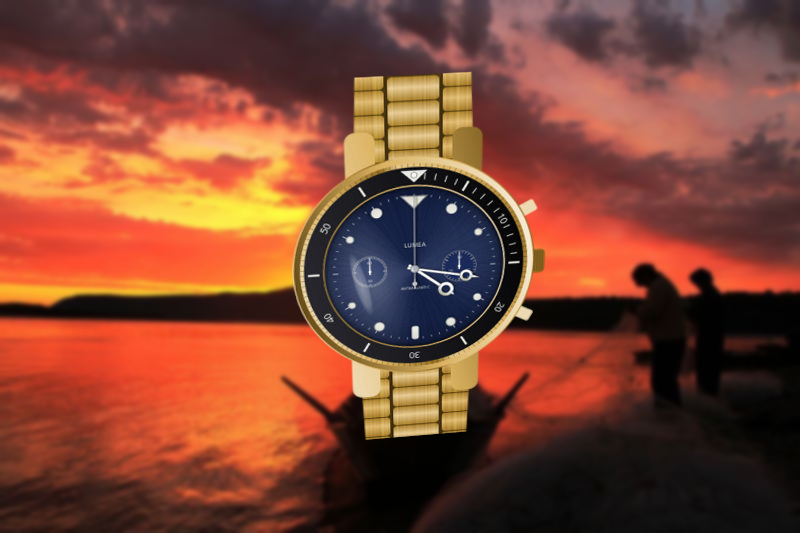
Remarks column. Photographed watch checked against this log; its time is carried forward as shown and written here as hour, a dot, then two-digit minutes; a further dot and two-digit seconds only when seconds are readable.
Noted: 4.17
